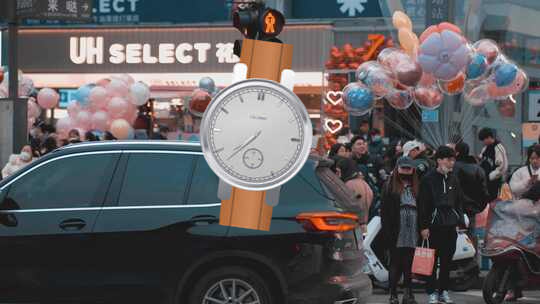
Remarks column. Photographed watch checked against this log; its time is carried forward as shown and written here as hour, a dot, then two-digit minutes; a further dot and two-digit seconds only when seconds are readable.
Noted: 7.37
